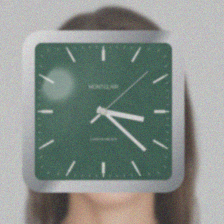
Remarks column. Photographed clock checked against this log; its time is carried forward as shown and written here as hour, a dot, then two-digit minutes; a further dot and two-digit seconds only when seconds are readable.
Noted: 3.22.08
